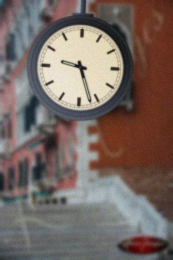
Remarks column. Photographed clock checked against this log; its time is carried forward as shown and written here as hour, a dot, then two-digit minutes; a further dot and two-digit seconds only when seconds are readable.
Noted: 9.27
